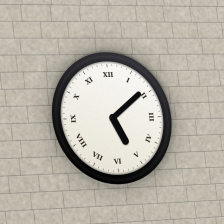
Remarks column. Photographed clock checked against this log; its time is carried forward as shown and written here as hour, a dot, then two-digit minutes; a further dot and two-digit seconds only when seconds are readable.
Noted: 5.09
